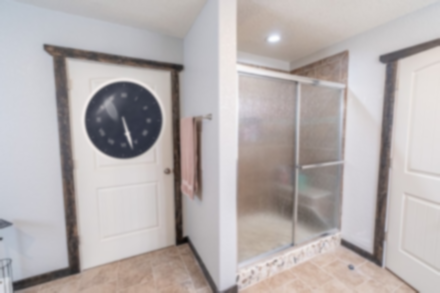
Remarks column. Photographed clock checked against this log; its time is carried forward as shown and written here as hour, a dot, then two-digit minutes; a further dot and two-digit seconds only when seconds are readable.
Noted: 5.27
